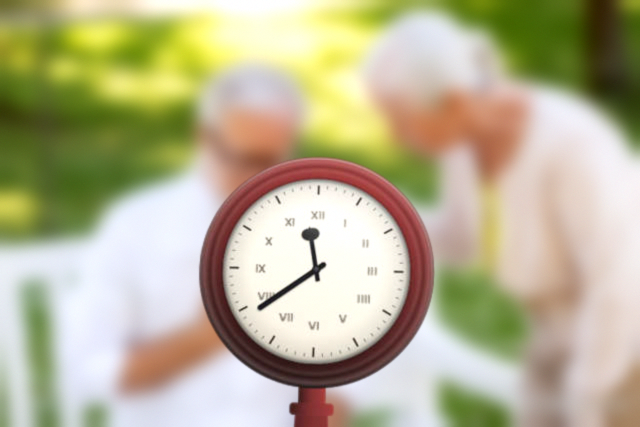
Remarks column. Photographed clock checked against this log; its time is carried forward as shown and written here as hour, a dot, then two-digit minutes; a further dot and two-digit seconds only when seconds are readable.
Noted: 11.39
